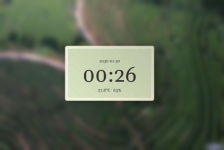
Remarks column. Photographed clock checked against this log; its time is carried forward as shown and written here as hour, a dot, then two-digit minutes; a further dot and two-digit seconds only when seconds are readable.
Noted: 0.26
